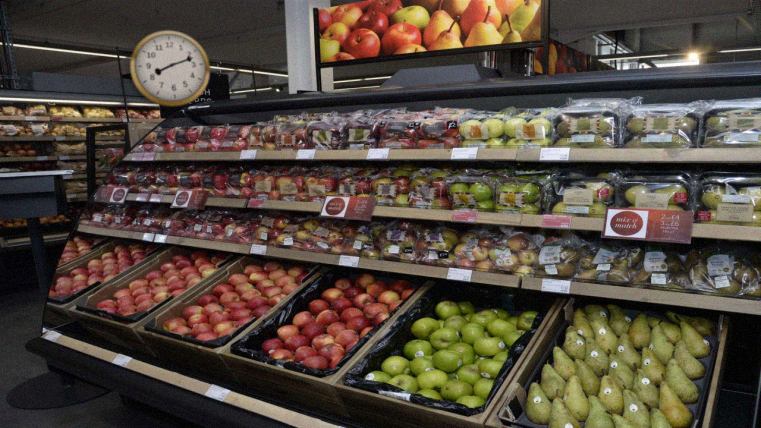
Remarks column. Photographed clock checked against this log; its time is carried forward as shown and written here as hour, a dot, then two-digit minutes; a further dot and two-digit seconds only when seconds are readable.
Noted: 8.12
